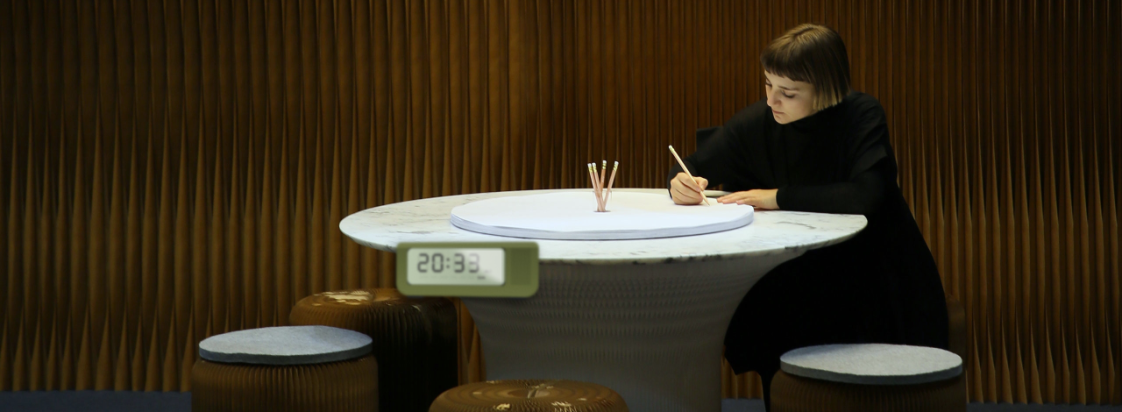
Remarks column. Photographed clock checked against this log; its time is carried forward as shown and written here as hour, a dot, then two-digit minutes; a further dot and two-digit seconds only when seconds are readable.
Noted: 20.33
